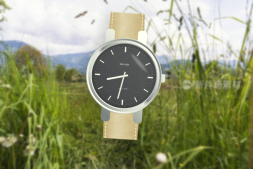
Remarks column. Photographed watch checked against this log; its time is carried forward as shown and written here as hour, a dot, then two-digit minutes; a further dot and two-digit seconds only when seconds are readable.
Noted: 8.32
